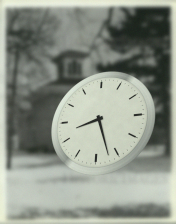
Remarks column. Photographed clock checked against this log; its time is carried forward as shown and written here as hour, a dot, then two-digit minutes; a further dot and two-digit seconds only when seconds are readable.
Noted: 8.27
